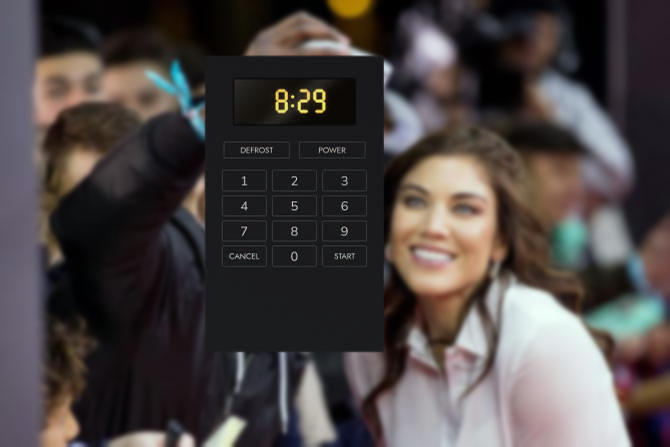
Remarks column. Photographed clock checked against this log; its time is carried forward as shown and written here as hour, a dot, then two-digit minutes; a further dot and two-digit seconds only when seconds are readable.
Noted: 8.29
